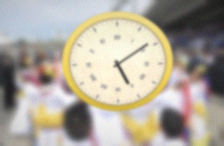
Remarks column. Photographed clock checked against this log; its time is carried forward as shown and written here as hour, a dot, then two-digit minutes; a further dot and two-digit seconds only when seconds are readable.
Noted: 5.09
